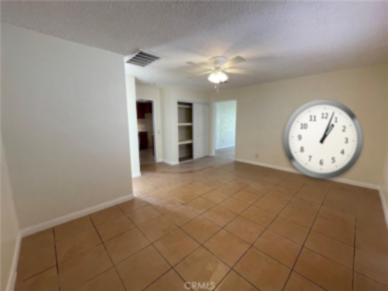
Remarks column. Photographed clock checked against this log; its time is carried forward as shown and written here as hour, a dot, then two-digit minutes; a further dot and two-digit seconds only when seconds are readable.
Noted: 1.03
